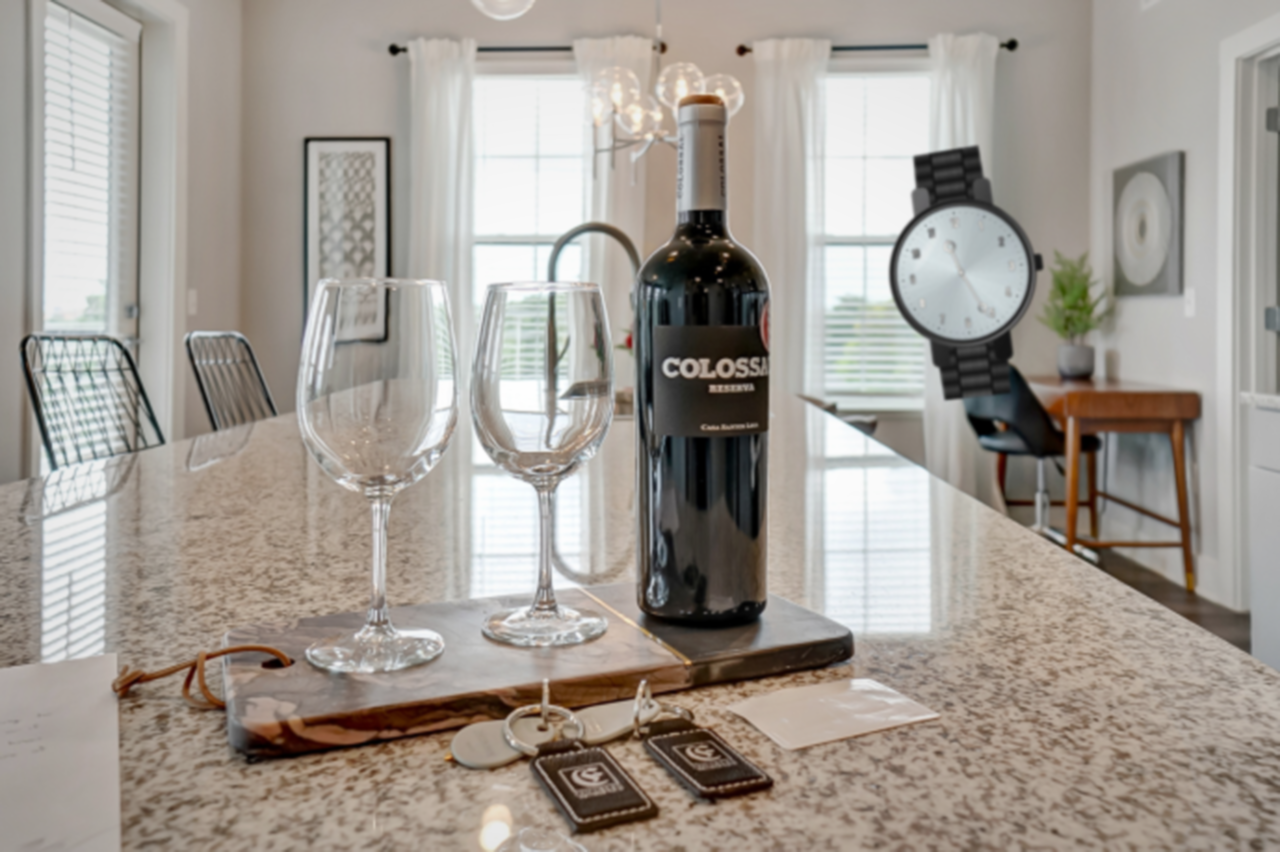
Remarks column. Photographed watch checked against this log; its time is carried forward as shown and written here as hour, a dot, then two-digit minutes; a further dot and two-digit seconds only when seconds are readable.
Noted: 11.26
